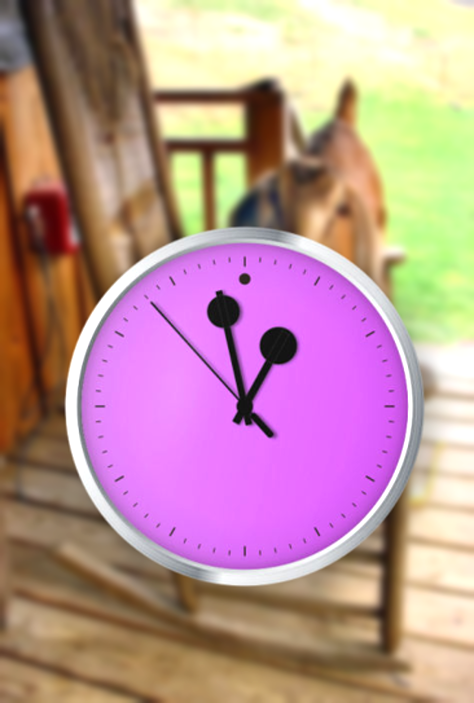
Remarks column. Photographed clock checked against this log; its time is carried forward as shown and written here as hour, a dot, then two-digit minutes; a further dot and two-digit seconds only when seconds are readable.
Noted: 12.57.53
